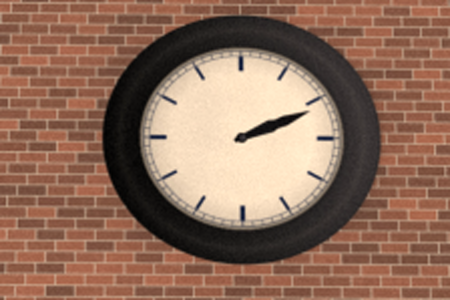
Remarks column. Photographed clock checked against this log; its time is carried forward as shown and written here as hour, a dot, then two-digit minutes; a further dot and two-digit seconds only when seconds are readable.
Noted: 2.11
